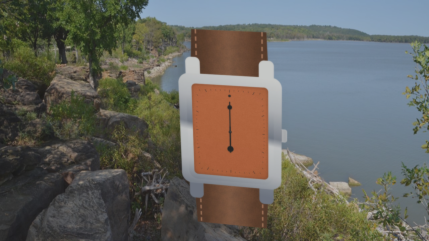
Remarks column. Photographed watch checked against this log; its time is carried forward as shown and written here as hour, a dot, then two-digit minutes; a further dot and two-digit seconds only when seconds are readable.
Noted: 6.00
